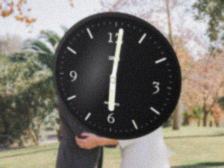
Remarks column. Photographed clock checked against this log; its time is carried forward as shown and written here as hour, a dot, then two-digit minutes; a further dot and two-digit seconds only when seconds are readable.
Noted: 6.01
